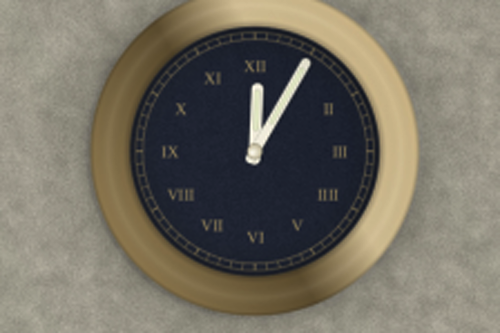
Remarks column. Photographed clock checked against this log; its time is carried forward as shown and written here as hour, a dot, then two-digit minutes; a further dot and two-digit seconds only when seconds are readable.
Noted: 12.05
